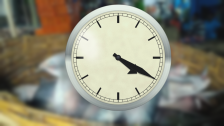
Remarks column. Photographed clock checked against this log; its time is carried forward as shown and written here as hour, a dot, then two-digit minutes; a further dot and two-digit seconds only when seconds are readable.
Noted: 4.20
